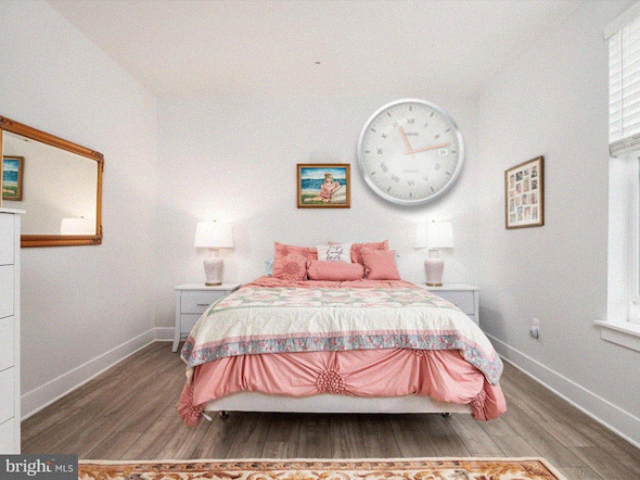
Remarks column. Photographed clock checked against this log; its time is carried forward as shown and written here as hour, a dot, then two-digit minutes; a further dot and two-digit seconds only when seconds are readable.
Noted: 11.13
